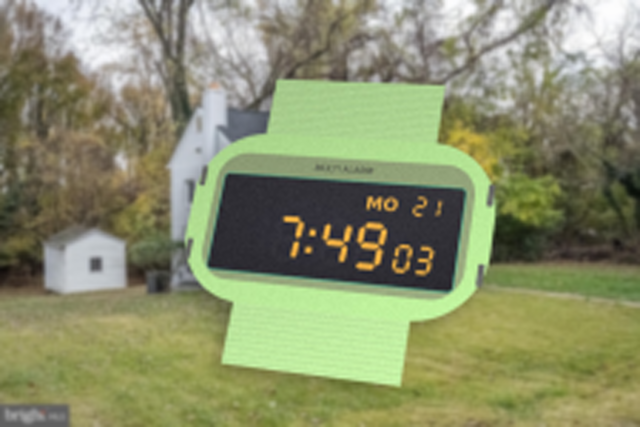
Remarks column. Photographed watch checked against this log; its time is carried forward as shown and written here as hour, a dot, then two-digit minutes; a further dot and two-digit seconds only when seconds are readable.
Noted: 7.49.03
